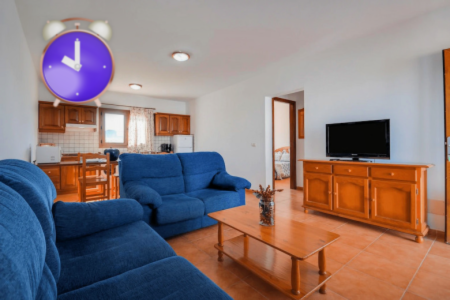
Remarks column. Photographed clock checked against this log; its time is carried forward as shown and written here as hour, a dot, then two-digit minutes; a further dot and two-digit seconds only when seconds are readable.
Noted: 10.00
